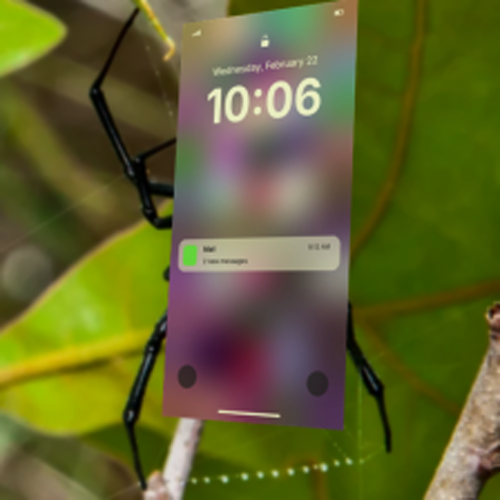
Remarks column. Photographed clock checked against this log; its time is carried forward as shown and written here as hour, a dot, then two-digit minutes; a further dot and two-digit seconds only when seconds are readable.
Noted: 10.06
